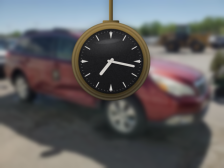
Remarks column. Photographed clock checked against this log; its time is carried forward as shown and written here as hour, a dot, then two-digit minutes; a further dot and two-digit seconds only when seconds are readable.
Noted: 7.17
